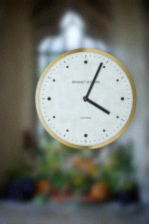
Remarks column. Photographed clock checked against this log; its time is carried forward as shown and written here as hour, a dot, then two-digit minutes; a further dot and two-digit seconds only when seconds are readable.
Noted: 4.04
